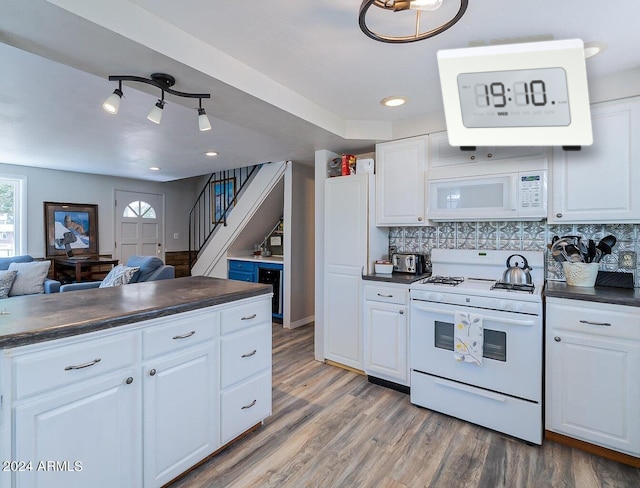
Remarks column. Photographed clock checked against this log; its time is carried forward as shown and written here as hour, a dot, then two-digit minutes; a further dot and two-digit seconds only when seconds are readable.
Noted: 19.10
